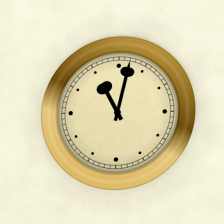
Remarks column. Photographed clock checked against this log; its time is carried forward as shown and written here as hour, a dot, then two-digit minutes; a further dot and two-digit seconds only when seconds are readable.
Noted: 11.02
